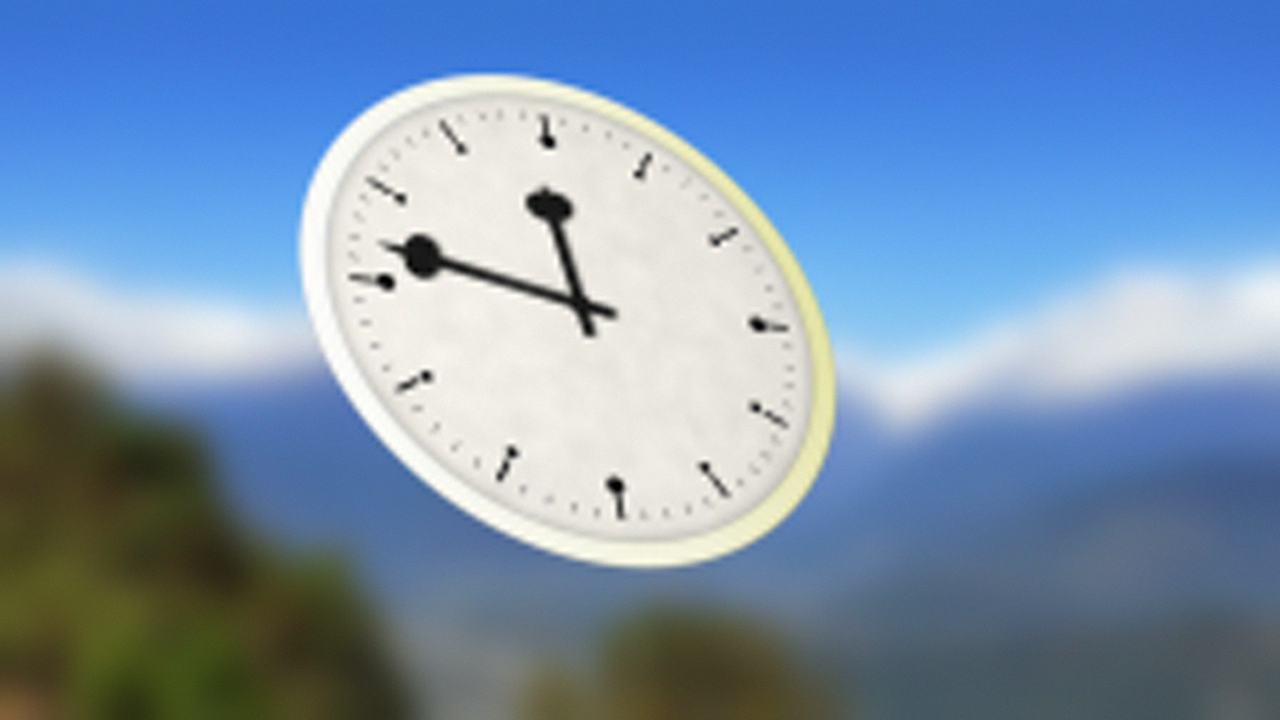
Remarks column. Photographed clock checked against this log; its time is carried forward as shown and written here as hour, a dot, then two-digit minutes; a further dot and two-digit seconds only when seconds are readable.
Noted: 11.47
